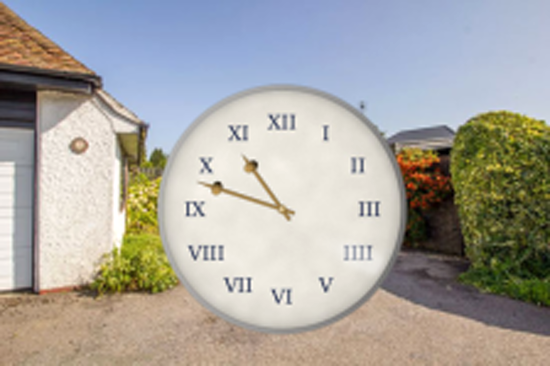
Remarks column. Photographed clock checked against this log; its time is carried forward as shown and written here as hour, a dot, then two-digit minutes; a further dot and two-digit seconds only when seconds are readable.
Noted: 10.48
